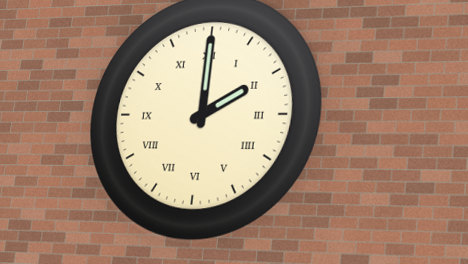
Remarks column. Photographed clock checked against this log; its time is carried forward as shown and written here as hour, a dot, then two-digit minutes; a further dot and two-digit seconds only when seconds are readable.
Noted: 2.00
